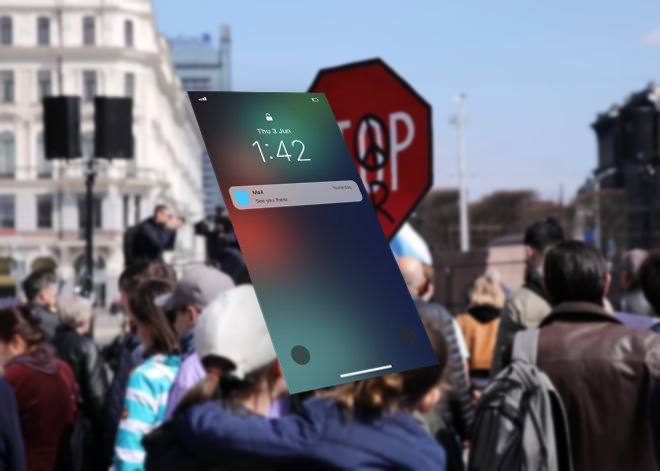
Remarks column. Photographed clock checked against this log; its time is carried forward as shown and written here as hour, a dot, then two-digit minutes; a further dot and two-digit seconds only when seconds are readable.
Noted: 1.42
